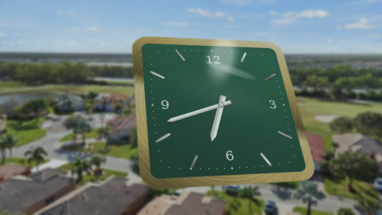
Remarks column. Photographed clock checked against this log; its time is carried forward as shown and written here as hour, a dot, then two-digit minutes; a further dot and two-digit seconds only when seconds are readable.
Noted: 6.42
